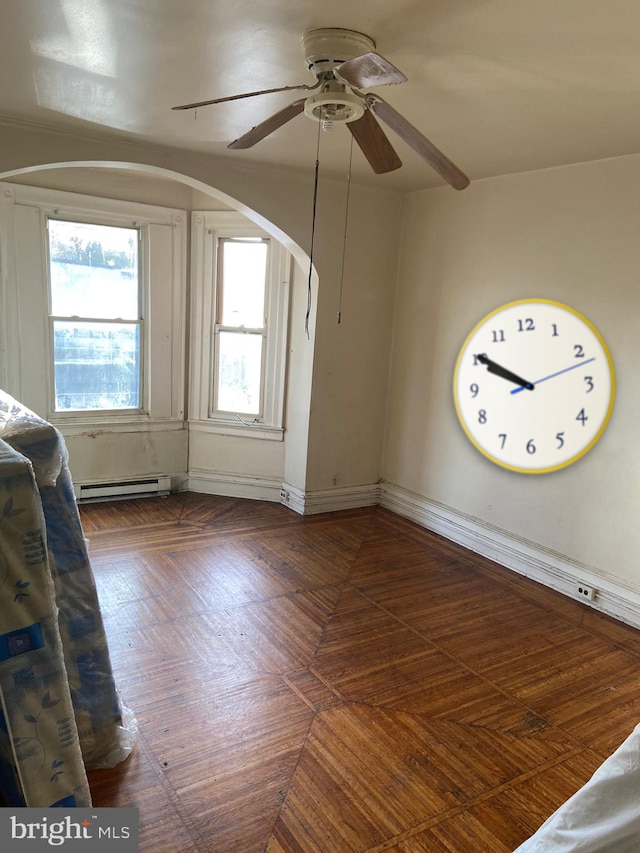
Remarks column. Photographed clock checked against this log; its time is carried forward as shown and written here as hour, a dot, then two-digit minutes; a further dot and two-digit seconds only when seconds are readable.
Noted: 9.50.12
